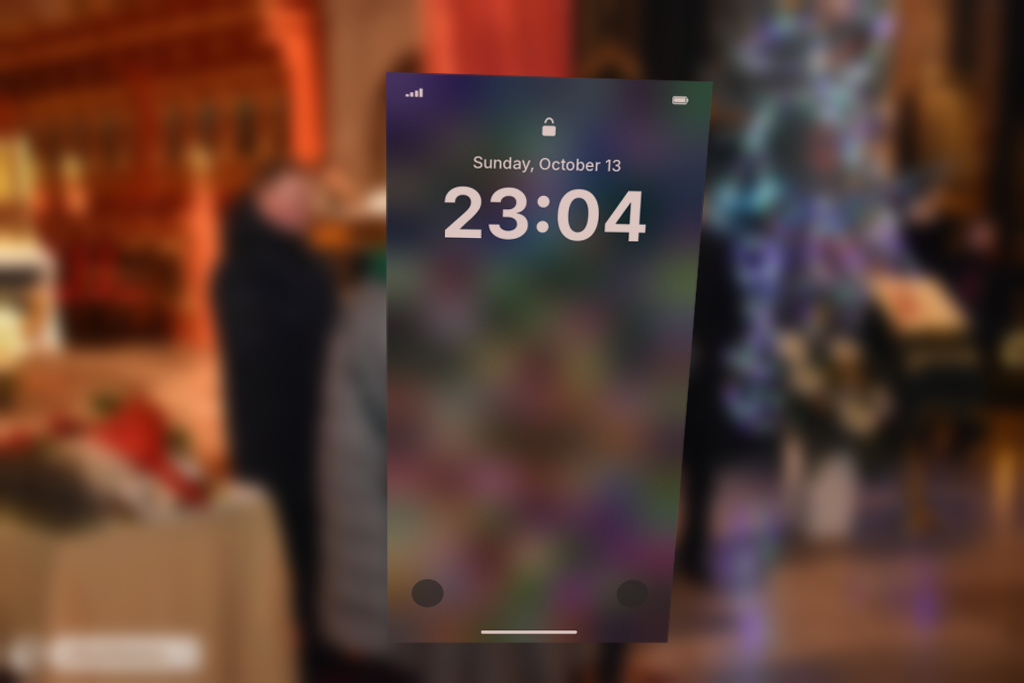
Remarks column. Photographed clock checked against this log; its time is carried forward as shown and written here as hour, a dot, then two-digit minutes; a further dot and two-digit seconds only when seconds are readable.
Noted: 23.04
